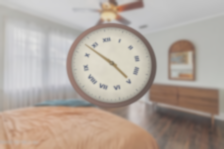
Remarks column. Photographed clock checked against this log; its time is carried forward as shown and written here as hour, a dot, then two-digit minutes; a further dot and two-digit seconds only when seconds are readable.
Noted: 4.53
